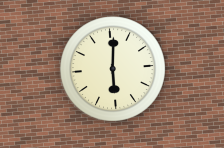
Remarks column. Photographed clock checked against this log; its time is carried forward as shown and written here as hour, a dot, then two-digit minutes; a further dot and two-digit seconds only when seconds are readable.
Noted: 6.01
